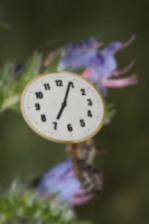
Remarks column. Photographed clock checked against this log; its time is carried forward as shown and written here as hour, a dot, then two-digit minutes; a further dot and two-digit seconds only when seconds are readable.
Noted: 7.04
